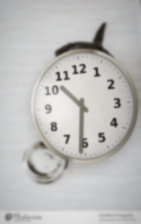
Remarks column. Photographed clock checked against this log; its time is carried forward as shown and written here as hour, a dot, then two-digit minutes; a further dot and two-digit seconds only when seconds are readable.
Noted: 10.31
